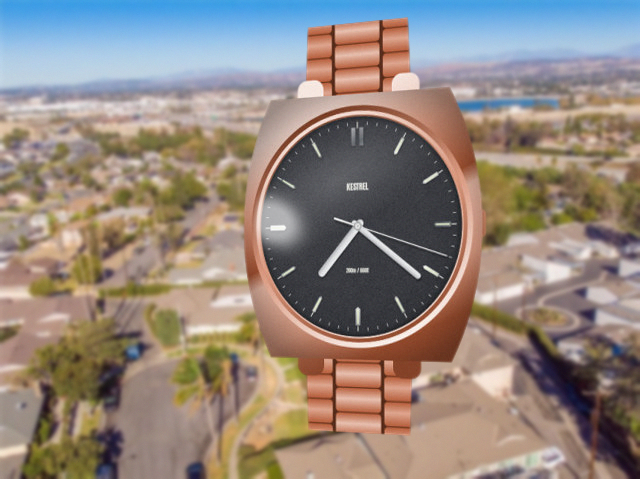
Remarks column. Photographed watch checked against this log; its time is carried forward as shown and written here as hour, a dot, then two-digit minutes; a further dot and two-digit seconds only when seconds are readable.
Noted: 7.21.18
